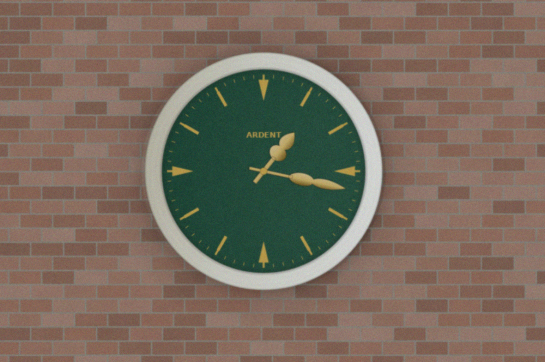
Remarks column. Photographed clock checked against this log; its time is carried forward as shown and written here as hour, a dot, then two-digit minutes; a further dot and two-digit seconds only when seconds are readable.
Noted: 1.17
